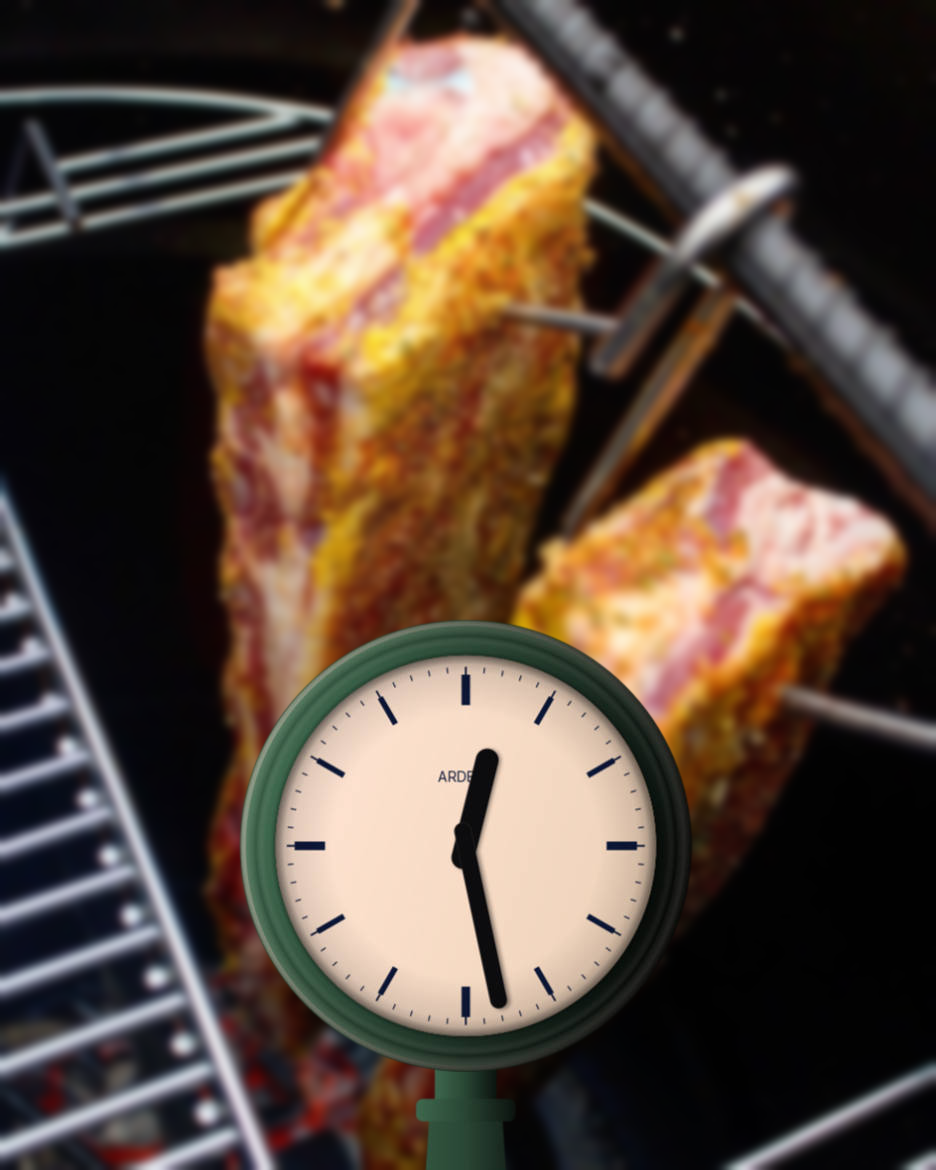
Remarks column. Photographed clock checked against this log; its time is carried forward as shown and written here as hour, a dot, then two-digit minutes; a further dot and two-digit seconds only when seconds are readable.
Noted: 12.28
